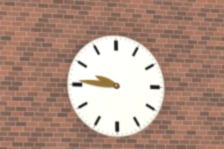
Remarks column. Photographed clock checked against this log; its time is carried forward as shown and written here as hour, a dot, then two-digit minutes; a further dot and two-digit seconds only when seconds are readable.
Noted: 9.46
